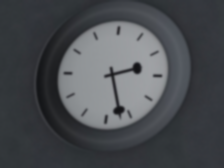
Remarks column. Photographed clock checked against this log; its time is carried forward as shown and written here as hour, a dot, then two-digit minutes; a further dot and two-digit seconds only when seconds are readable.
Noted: 2.27
